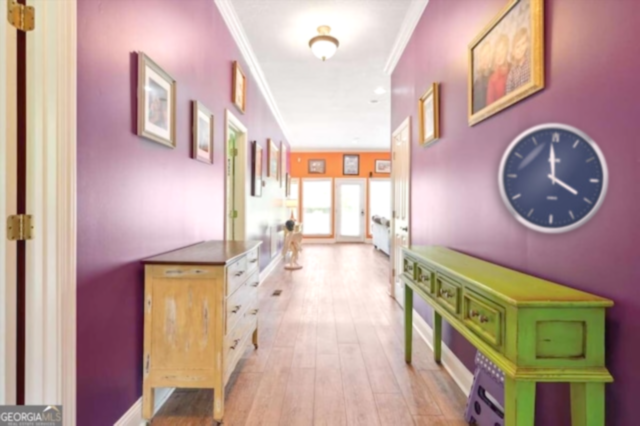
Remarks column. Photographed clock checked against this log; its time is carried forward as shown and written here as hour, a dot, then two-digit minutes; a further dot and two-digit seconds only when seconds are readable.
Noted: 3.59
